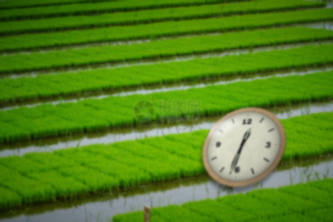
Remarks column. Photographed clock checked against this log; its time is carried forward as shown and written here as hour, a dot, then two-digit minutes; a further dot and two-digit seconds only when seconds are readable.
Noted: 12.32
